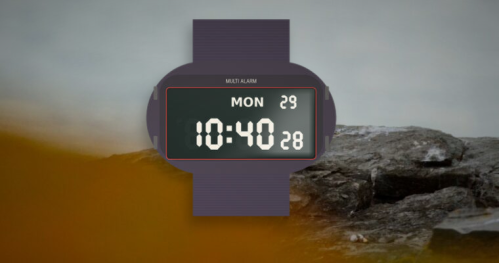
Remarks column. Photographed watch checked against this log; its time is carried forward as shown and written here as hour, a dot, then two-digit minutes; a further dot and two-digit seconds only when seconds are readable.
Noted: 10.40.28
